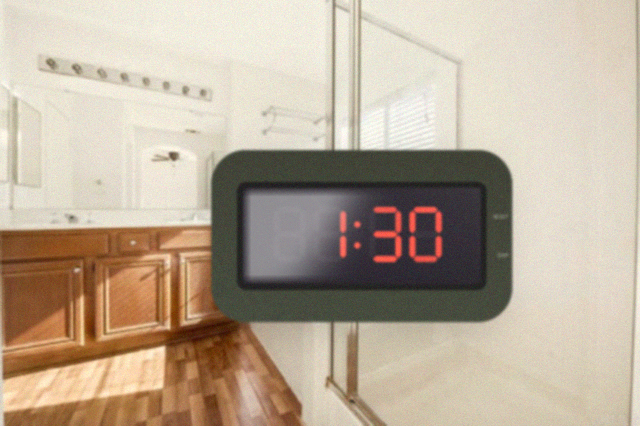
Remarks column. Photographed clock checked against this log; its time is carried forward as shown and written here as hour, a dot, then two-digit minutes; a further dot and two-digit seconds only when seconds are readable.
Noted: 1.30
